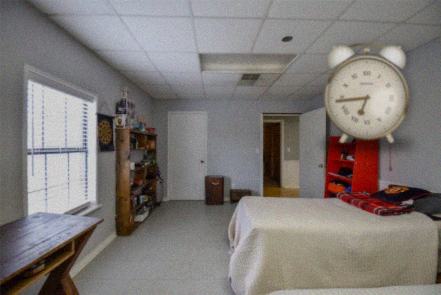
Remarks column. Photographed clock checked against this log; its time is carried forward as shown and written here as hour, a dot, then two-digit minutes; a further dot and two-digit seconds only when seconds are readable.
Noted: 6.44
